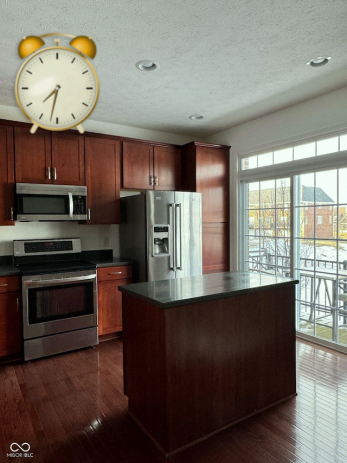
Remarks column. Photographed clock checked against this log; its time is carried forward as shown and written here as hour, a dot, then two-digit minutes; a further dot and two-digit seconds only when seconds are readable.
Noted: 7.32
